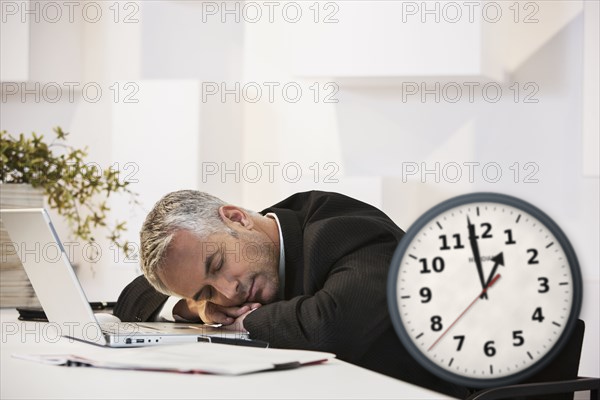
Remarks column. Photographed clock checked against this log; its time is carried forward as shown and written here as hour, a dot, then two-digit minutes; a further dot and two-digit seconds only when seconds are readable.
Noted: 12.58.38
